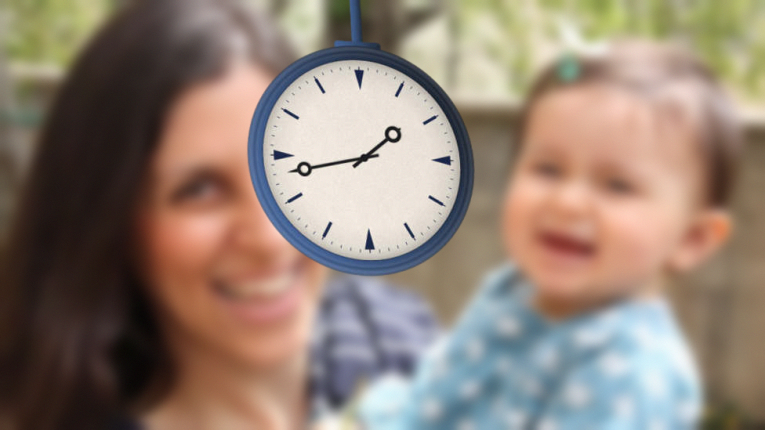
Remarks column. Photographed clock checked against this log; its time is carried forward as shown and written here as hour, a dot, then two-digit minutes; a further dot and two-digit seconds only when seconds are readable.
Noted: 1.43
